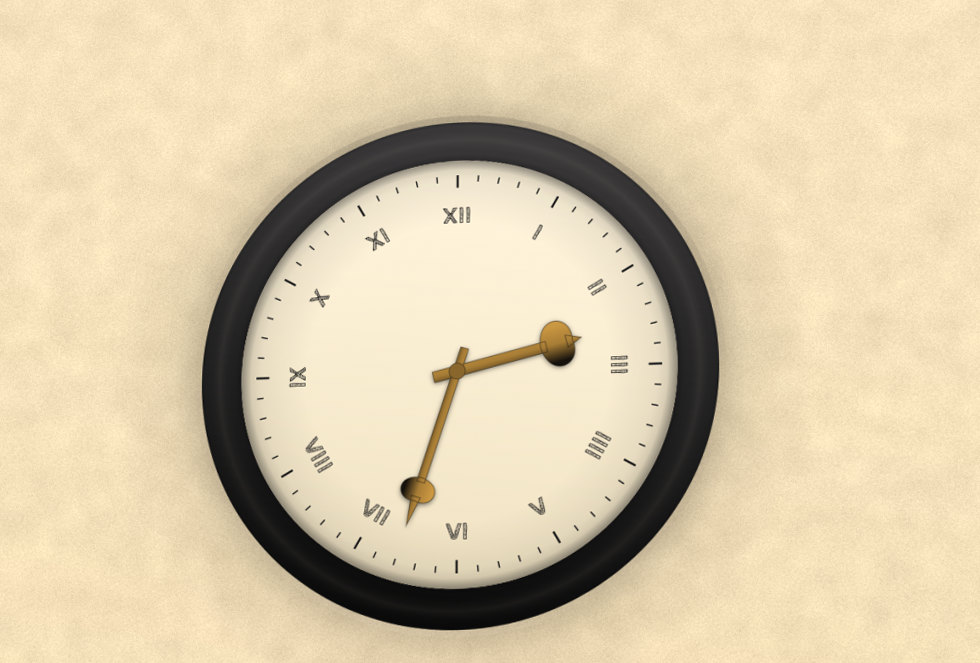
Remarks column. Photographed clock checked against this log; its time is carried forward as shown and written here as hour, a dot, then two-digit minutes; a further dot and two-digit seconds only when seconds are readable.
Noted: 2.33
